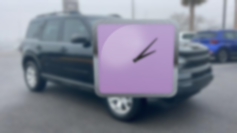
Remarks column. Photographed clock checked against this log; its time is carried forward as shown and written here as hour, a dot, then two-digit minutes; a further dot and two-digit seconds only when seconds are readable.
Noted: 2.07
